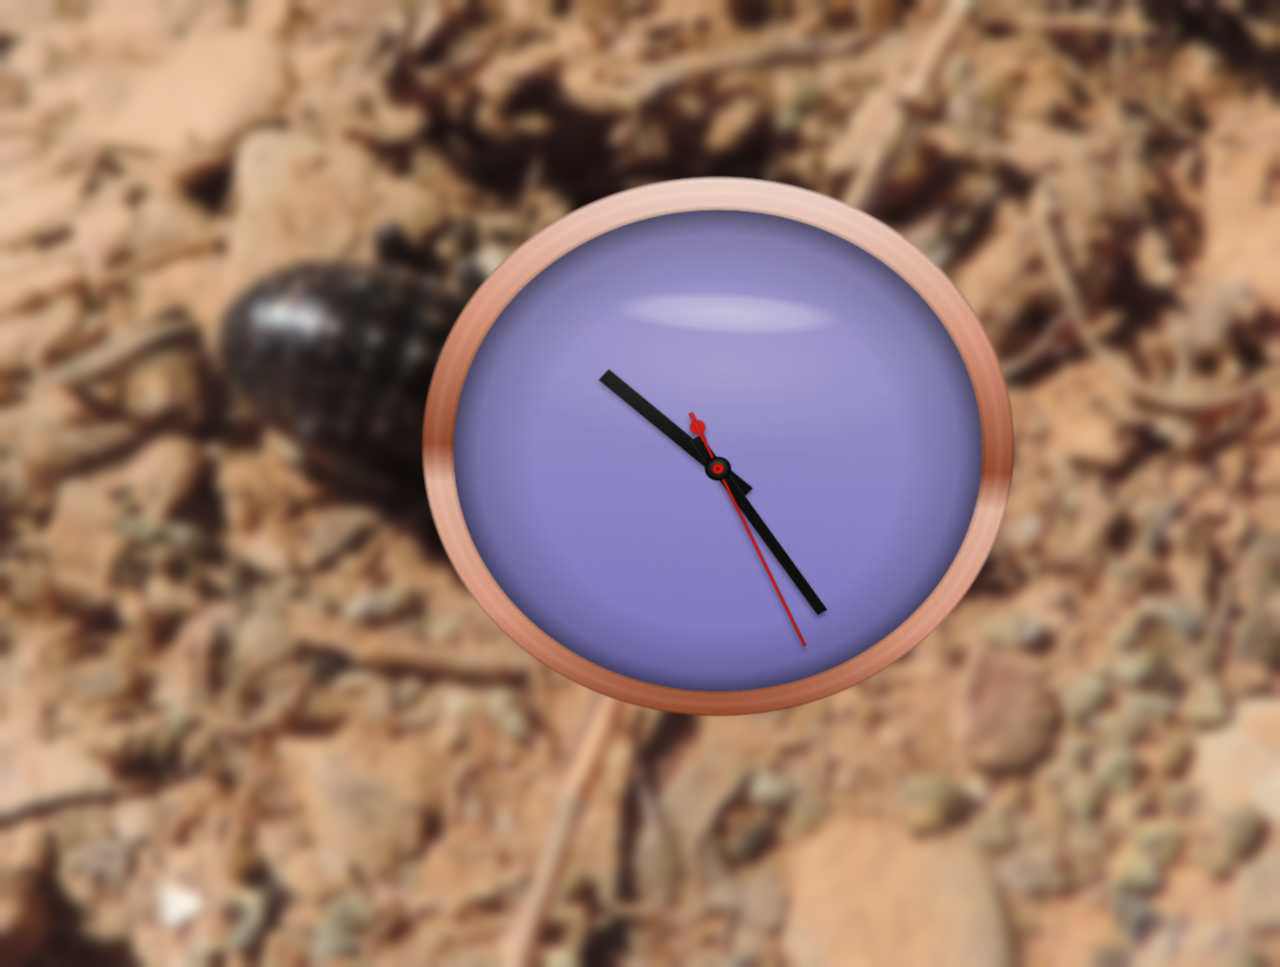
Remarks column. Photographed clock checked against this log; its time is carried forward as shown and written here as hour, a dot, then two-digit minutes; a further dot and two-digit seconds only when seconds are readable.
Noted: 10.24.26
